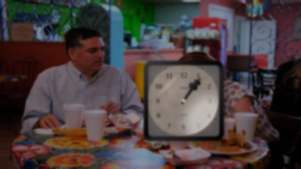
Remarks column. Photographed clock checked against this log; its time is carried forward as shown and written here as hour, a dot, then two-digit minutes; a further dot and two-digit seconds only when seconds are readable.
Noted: 1.06
